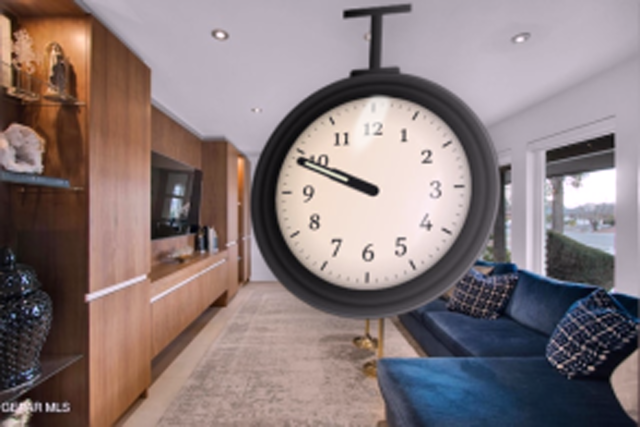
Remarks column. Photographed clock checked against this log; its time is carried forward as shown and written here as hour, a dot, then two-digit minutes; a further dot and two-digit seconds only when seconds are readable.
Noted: 9.49
